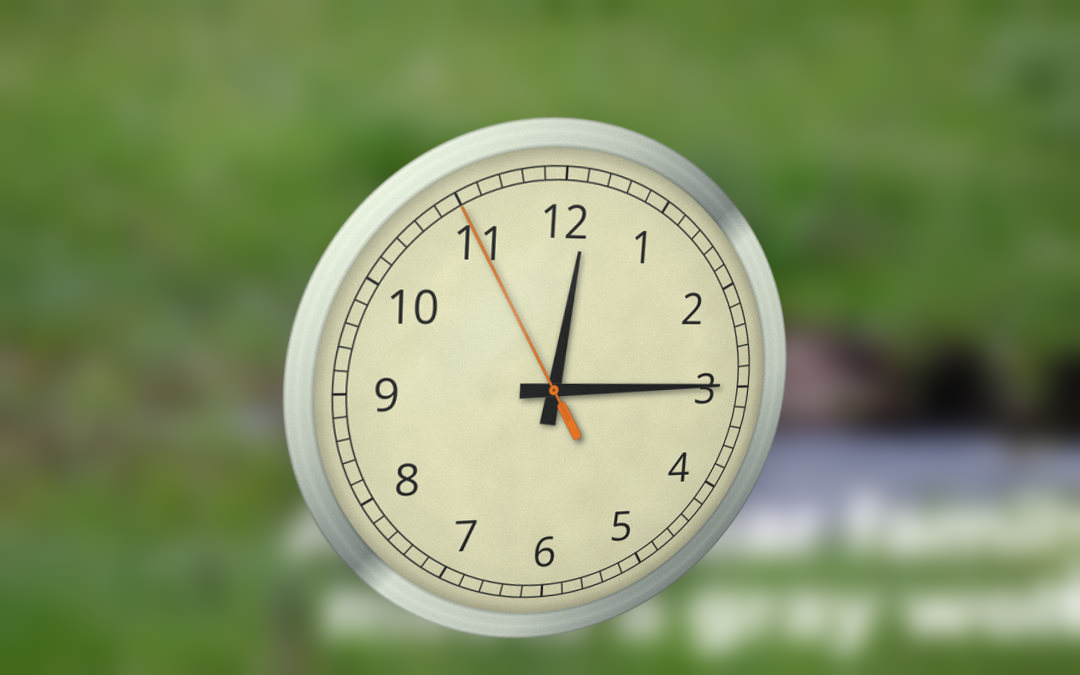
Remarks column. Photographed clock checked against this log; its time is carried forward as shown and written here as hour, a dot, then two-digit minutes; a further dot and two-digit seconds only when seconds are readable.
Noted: 12.14.55
